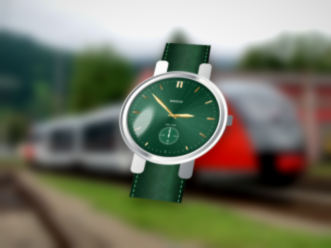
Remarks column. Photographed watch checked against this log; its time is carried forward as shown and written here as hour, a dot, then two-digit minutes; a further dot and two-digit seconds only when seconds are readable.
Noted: 2.52
